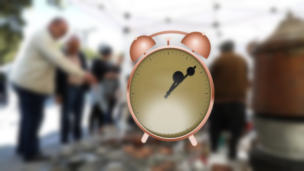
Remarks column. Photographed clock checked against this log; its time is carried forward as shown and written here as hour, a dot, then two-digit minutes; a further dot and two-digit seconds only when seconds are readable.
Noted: 1.08
